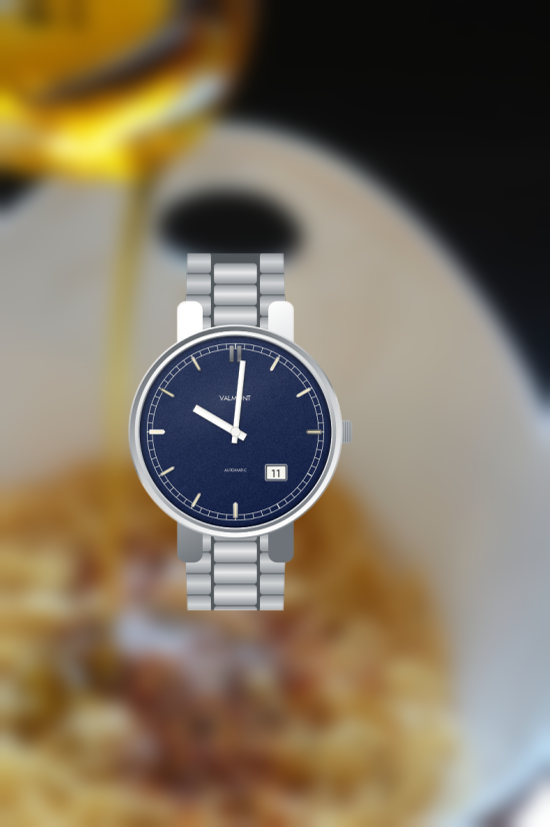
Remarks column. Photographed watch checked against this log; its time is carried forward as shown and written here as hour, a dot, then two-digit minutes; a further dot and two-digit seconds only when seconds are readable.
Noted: 10.01
